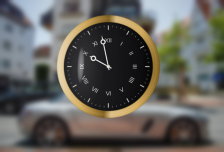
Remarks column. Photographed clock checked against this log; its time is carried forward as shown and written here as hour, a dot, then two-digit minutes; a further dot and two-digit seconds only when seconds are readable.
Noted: 9.58
